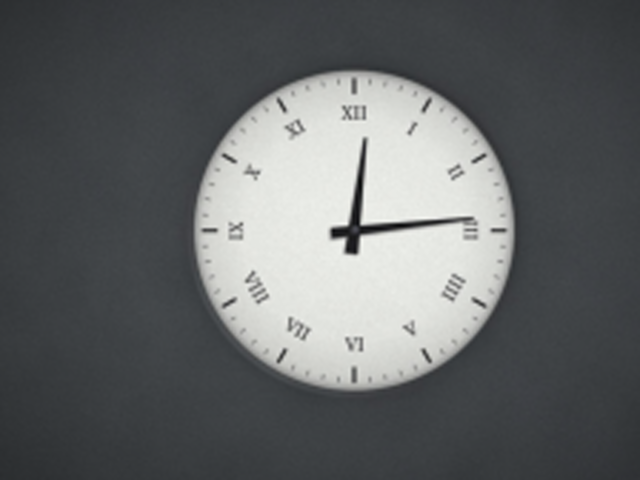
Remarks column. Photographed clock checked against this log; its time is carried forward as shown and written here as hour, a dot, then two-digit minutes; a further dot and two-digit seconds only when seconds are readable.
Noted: 12.14
